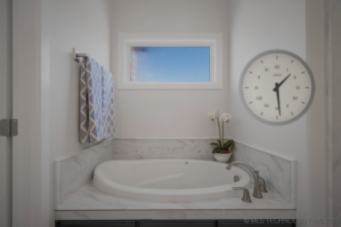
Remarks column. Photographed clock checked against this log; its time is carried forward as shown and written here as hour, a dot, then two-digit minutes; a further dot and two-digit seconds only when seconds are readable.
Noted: 1.29
